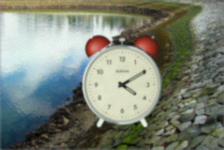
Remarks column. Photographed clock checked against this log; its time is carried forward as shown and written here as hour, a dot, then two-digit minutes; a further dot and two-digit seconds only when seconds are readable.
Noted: 4.10
